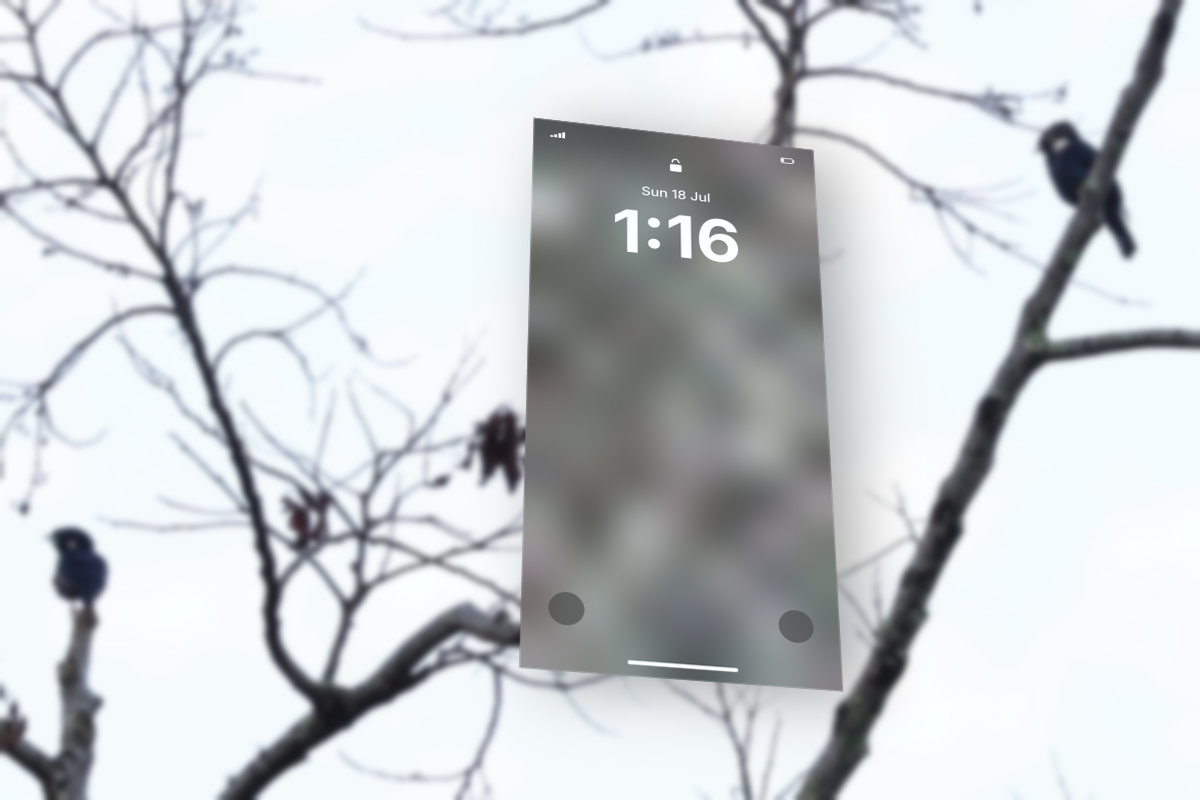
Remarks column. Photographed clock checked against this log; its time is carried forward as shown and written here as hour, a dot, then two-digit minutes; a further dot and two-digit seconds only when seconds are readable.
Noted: 1.16
